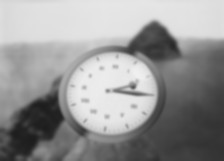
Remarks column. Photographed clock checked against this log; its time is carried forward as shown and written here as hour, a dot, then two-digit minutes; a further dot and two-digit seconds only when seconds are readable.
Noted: 2.15
